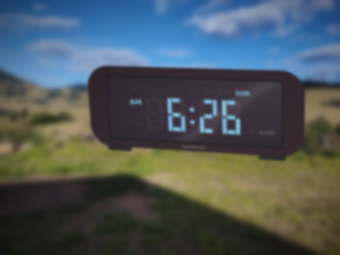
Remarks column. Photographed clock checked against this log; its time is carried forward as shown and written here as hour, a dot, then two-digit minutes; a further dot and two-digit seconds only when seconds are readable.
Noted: 6.26
